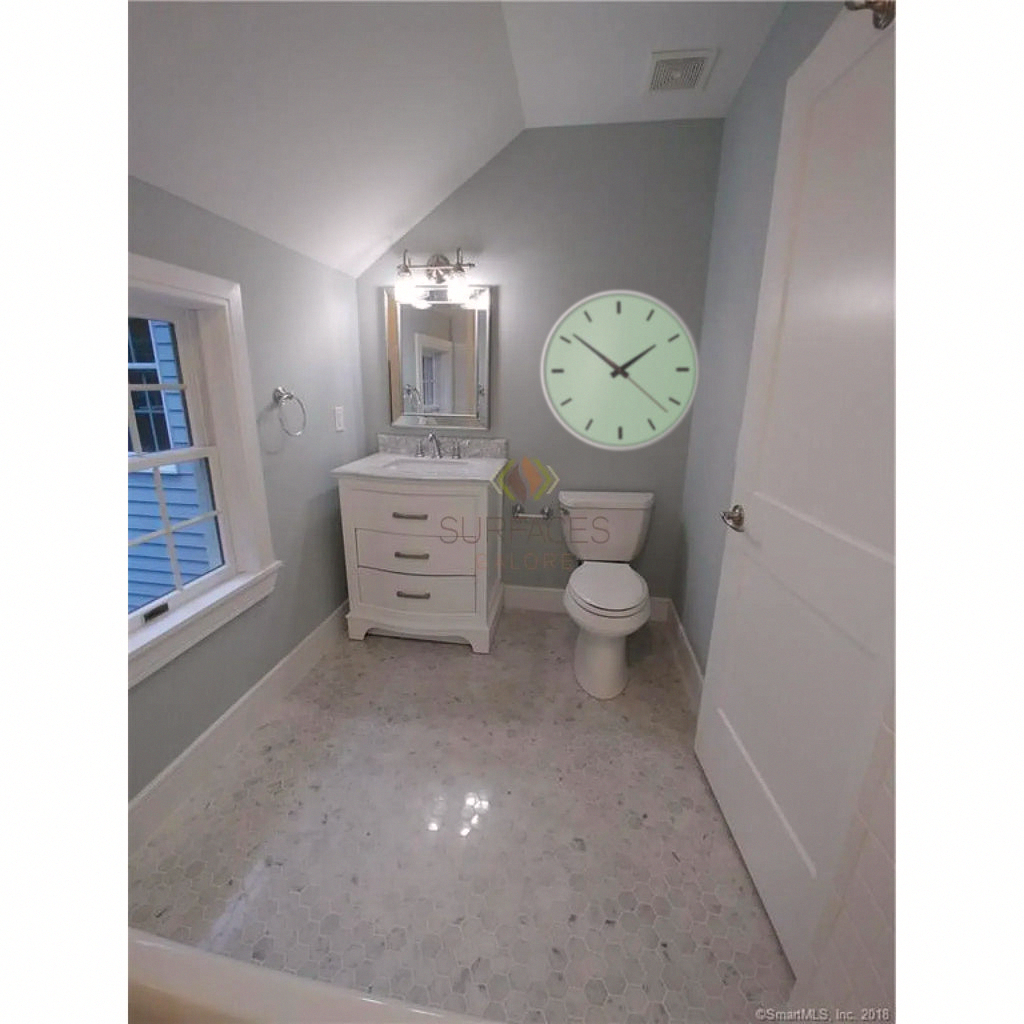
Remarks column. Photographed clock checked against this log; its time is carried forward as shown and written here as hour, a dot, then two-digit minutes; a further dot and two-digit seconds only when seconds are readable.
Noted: 1.51.22
